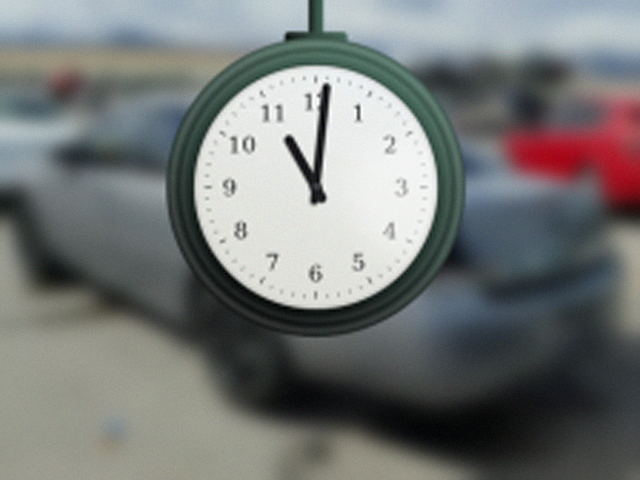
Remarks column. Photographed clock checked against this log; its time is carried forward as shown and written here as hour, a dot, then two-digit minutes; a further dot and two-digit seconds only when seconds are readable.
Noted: 11.01
